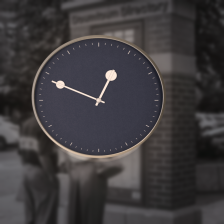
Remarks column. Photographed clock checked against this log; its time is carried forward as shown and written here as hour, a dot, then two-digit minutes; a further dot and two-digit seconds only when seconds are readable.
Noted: 12.49
